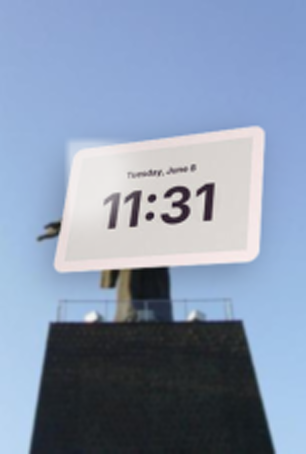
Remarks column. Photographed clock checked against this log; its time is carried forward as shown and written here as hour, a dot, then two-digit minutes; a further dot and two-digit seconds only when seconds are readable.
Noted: 11.31
